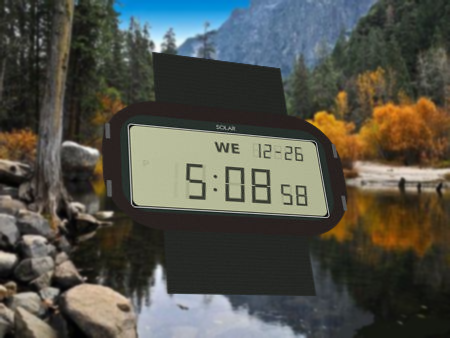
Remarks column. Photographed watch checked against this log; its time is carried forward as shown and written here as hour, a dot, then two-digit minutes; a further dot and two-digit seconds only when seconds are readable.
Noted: 5.08.58
